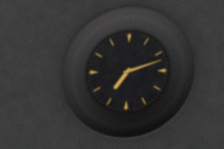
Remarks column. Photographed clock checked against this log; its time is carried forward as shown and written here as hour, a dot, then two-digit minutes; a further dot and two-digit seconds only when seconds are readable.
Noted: 7.12
